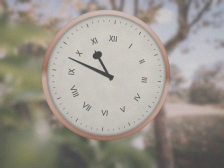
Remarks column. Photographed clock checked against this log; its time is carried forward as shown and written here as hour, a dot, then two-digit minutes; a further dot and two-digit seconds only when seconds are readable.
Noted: 10.48
